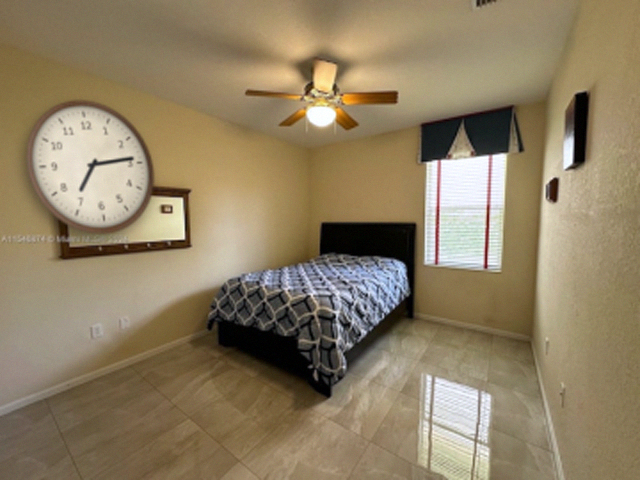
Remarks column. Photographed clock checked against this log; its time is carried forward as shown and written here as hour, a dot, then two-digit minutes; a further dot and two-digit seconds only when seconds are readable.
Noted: 7.14
